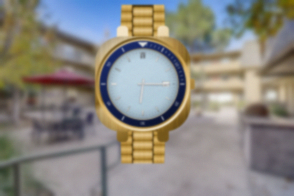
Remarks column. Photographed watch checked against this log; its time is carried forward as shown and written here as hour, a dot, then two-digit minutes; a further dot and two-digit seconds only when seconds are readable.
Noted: 6.15
